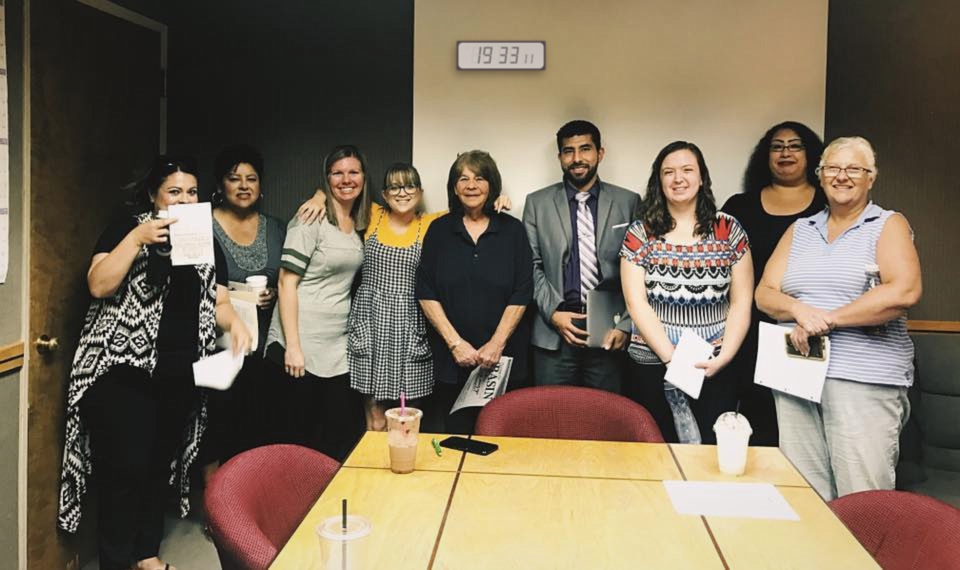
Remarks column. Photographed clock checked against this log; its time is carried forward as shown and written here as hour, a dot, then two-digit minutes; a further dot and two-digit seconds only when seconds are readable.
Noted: 19.33
